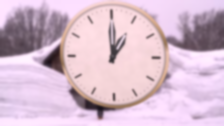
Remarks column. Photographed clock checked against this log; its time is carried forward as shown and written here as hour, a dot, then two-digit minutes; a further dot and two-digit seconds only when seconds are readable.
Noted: 1.00
